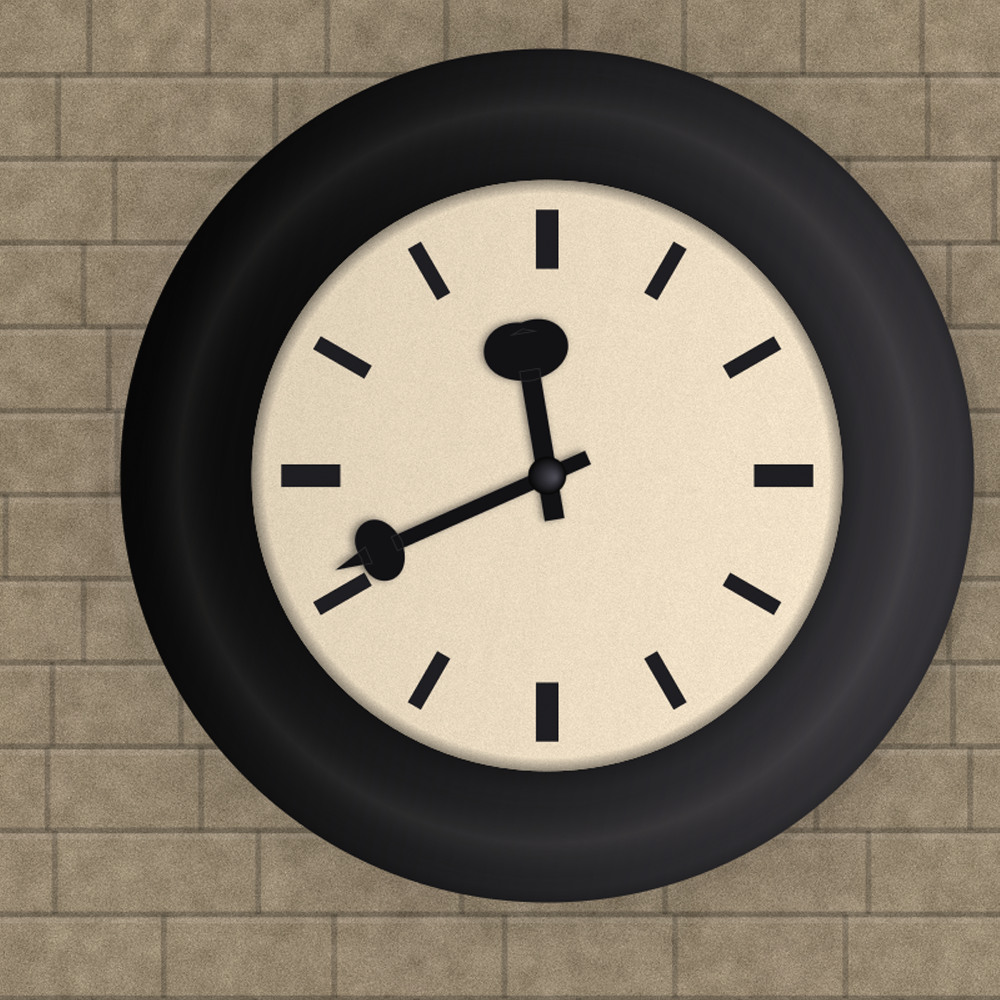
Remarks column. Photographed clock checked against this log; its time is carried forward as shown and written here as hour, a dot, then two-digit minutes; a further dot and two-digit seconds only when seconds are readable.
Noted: 11.41
